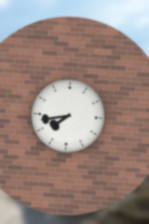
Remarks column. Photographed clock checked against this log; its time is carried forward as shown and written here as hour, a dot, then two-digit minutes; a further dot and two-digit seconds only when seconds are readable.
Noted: 7.43
